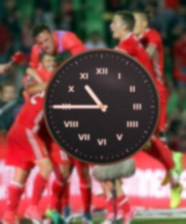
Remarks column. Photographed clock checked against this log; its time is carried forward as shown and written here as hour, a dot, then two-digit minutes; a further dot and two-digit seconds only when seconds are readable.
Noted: 10.45
